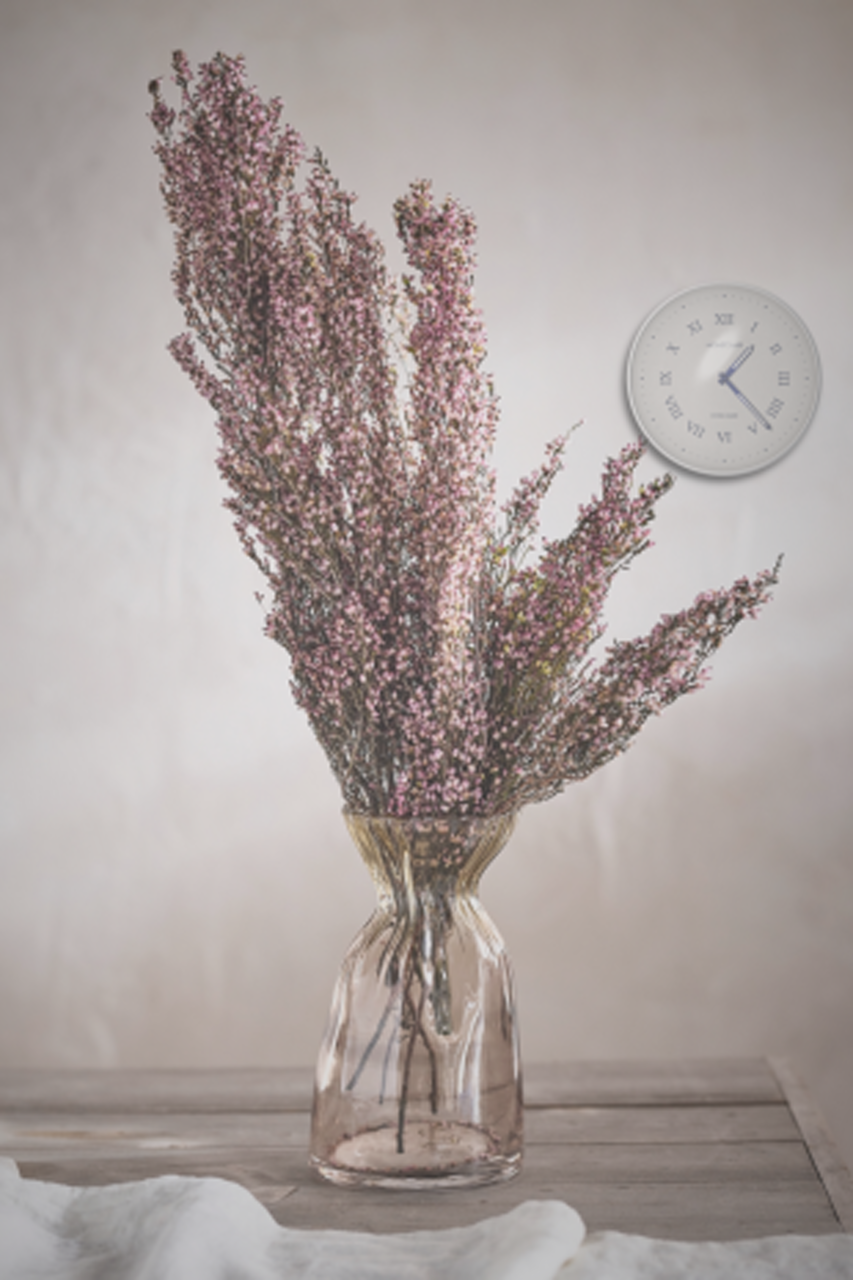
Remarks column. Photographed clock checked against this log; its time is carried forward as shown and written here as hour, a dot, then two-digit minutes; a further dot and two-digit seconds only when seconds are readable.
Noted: 1.23
